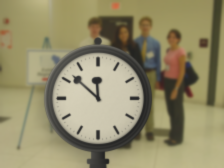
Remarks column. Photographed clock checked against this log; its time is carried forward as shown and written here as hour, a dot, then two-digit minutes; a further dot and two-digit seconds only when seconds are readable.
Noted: 11.52
